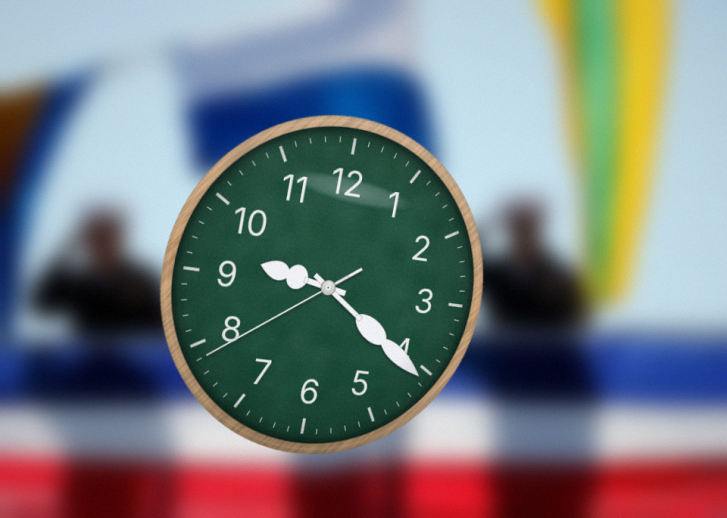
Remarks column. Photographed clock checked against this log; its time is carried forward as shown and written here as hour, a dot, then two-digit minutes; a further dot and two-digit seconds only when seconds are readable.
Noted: 9.20.39
